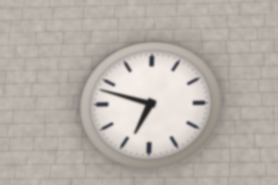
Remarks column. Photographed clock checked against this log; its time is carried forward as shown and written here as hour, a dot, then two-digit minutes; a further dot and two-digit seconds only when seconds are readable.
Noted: 6.48
